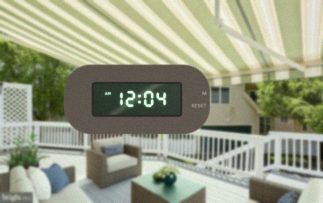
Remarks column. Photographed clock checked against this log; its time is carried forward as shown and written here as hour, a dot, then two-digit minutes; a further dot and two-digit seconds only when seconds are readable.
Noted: 12.04
